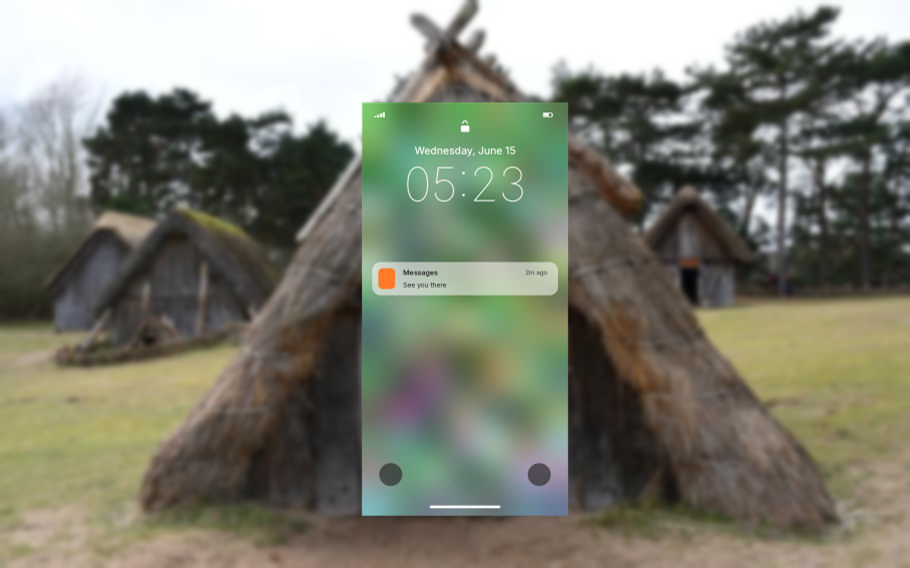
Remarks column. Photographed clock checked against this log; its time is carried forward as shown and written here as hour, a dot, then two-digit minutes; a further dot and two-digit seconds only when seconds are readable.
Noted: 5.23
